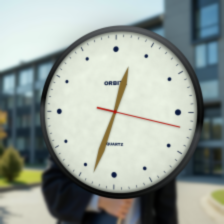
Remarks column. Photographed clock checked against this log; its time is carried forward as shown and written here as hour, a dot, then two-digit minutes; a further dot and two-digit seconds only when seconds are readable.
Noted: 12.33.17
